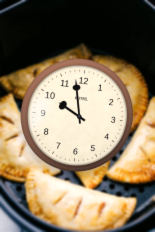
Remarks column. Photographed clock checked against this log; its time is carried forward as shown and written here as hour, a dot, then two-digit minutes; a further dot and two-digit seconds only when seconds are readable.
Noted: 9.58
